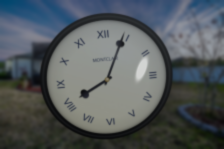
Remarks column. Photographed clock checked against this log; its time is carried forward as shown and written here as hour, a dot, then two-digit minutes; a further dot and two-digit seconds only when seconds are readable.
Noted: 8.04
